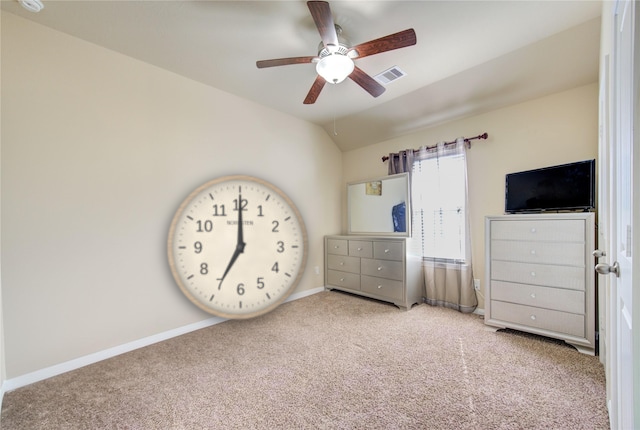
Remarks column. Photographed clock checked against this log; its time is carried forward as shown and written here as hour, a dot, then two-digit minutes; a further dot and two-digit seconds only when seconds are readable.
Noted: 7.00
